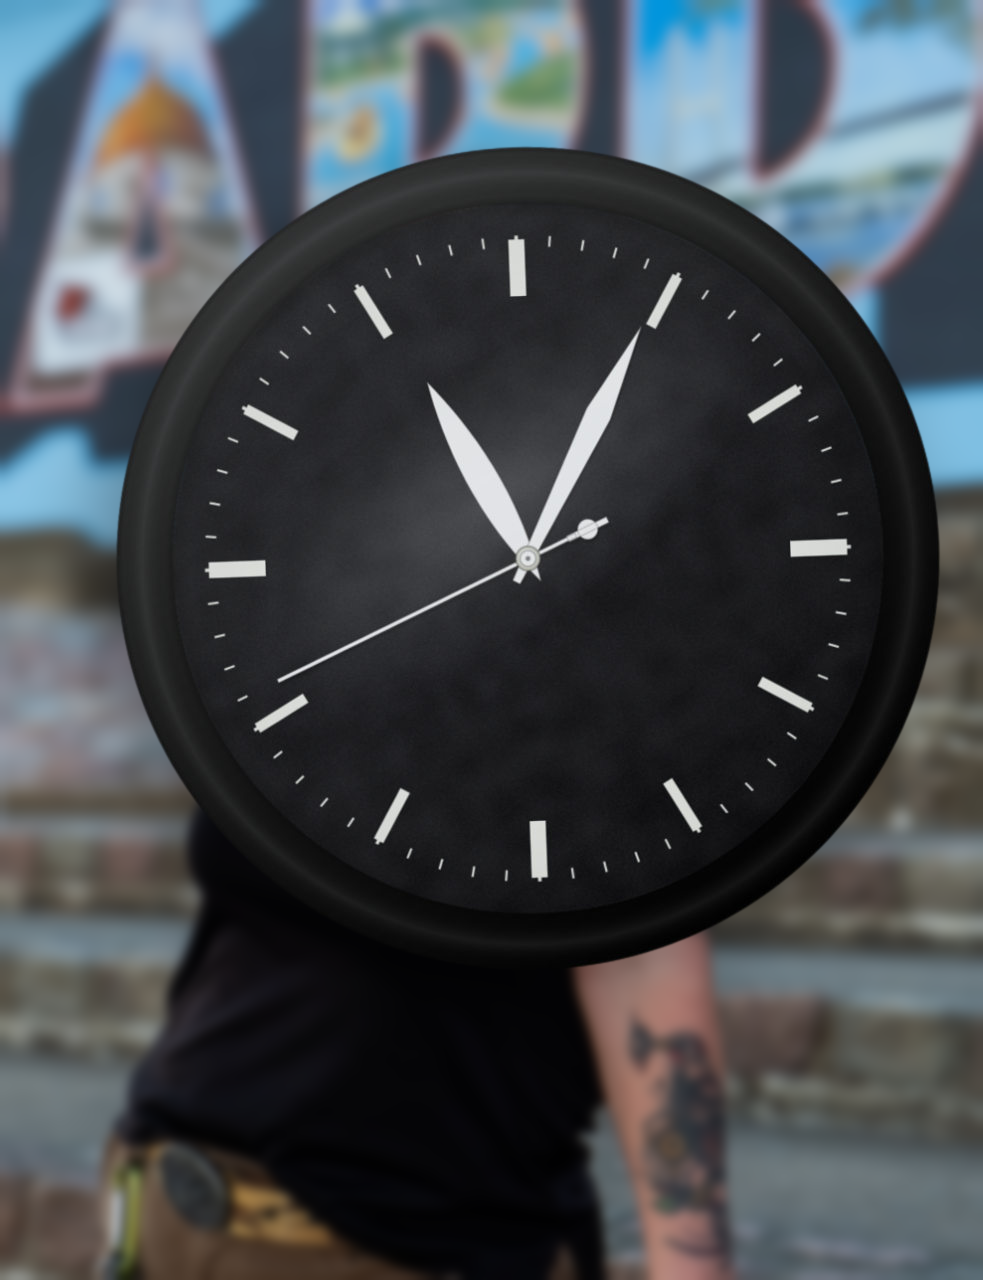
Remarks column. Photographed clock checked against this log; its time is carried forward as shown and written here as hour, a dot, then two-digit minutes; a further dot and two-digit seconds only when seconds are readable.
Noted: 11.04.41
